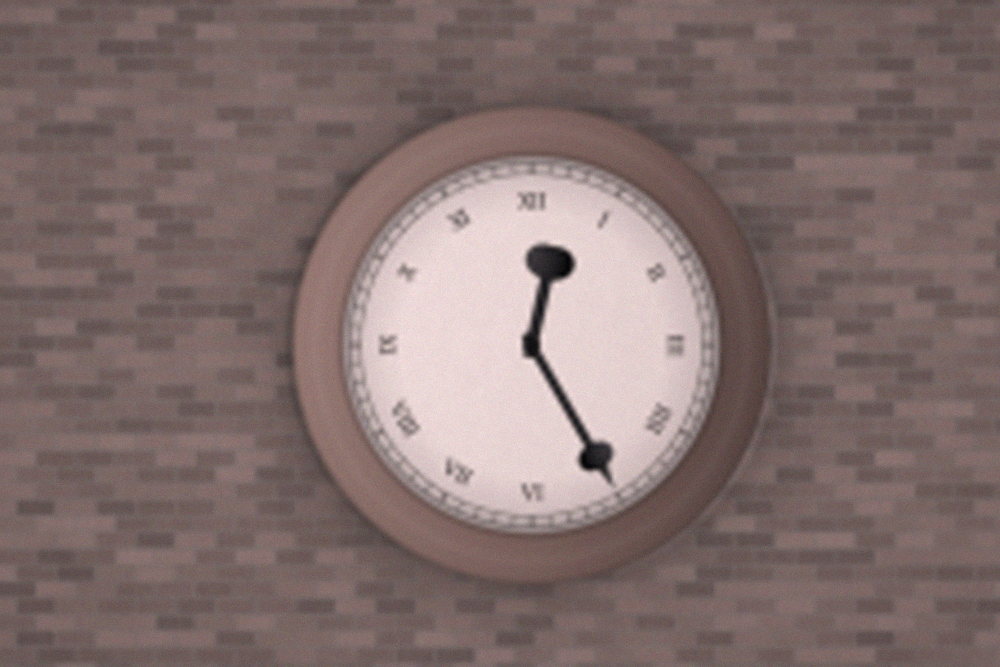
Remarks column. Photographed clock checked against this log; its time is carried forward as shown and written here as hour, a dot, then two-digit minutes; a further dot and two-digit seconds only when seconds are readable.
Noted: 12.25
